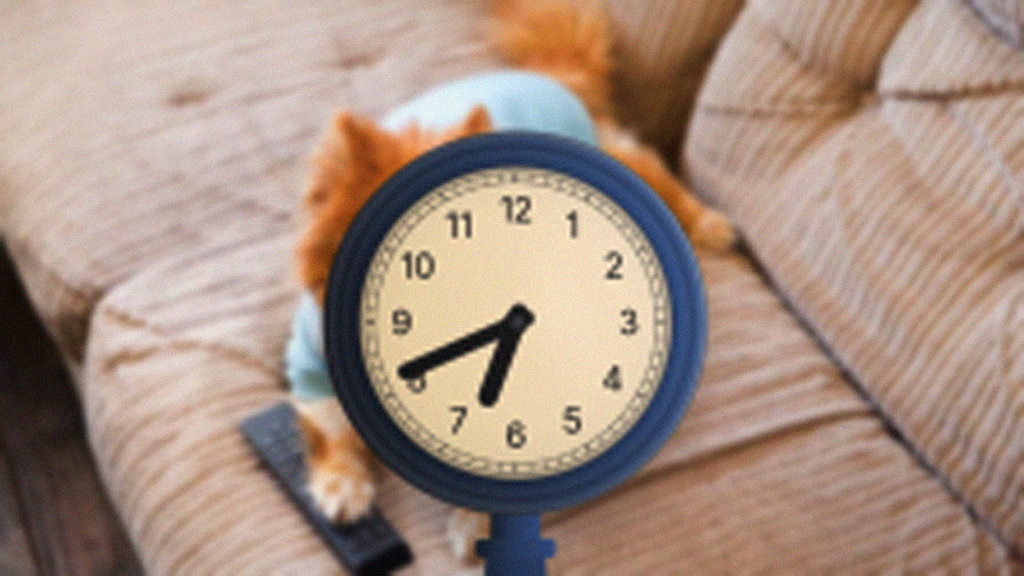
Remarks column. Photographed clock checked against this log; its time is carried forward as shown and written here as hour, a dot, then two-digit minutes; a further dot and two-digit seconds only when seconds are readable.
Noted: 6.41
